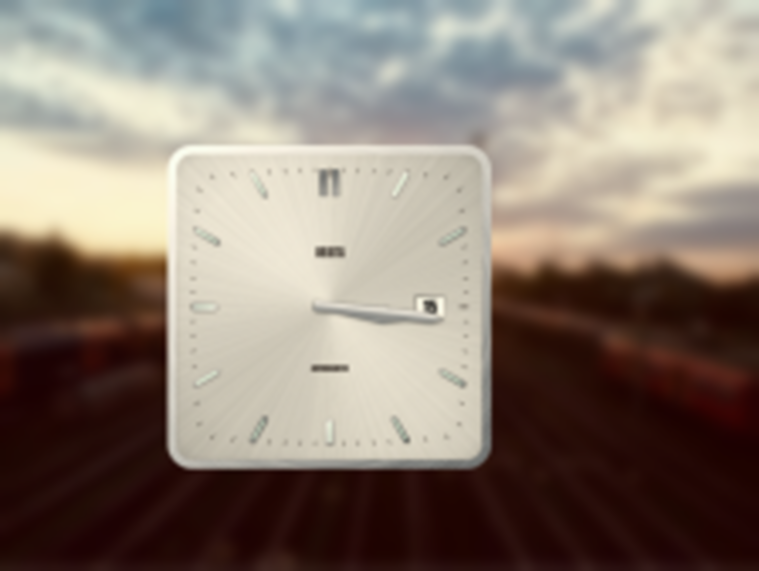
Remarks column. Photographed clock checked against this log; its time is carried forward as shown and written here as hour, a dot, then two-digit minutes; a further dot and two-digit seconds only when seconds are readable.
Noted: 3.16
